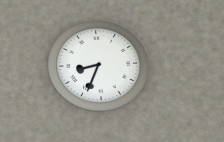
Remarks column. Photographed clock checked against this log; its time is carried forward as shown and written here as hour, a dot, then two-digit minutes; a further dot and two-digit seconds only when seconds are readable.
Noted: 8.34
